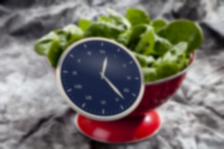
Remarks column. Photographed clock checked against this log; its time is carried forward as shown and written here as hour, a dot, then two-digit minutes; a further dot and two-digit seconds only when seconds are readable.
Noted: 12.23
